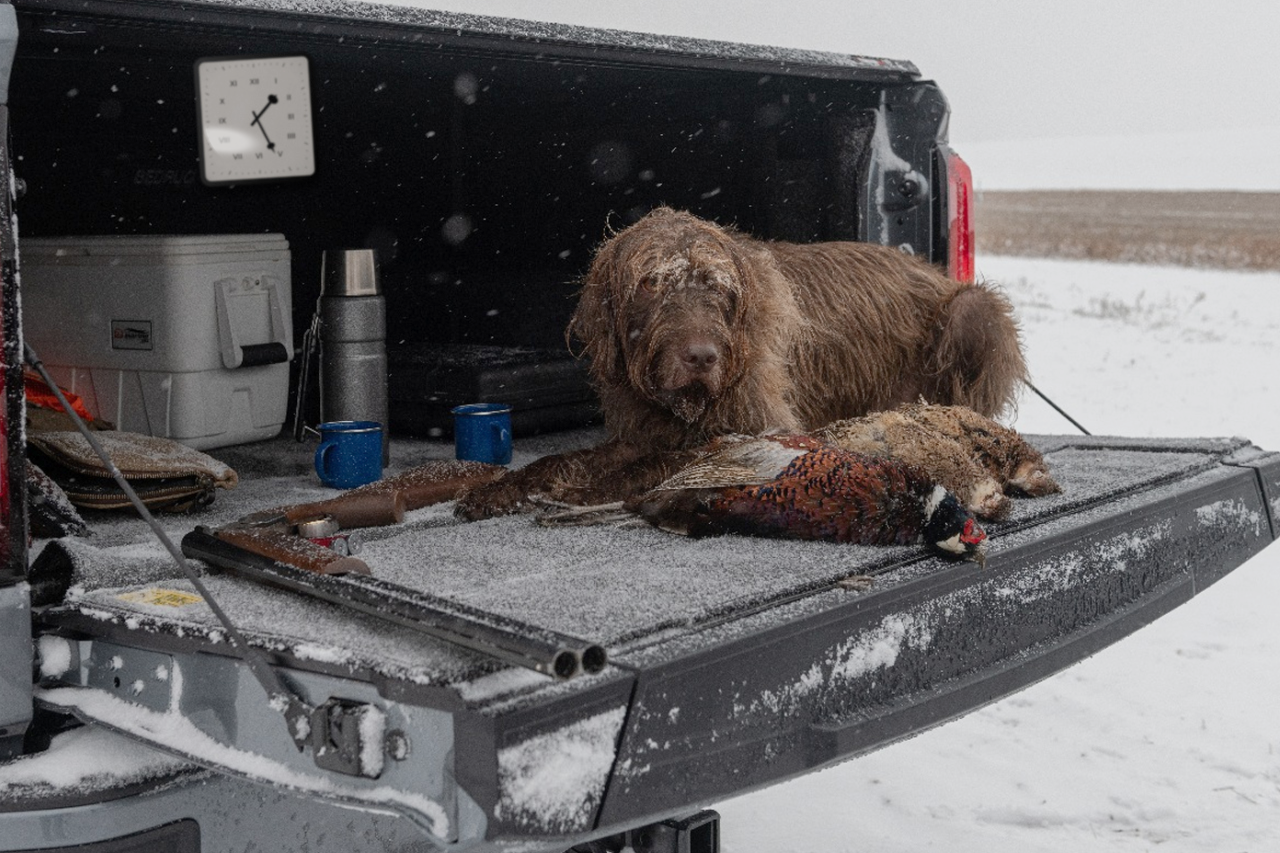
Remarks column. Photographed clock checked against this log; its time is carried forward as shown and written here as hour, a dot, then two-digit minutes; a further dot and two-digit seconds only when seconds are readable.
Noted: 1.26
